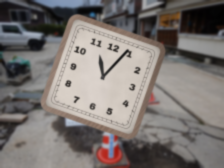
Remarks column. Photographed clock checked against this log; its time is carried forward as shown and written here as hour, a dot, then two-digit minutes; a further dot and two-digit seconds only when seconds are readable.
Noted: 11.04
